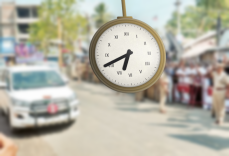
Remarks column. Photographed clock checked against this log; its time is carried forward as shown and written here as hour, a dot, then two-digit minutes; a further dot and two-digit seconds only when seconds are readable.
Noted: 6.41
